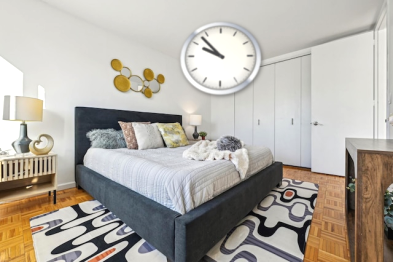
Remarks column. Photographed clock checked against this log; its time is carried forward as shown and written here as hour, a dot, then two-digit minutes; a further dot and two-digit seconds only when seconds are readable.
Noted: 9.53
